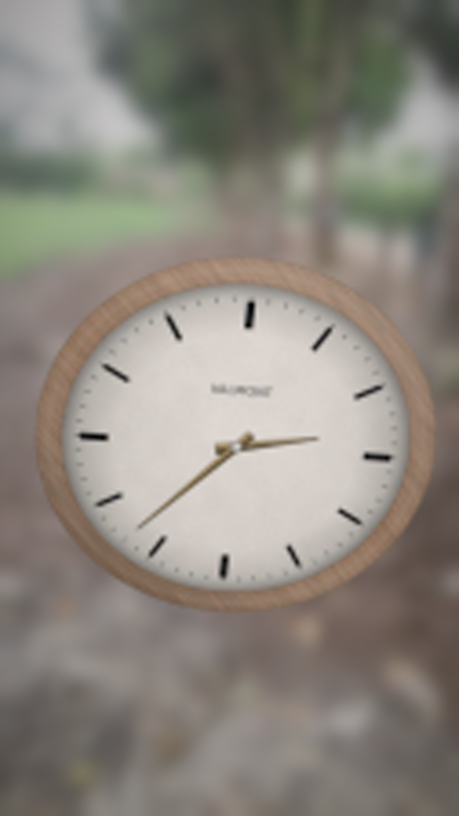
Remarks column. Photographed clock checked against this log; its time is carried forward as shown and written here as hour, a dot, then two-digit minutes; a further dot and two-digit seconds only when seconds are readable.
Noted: 2.37
